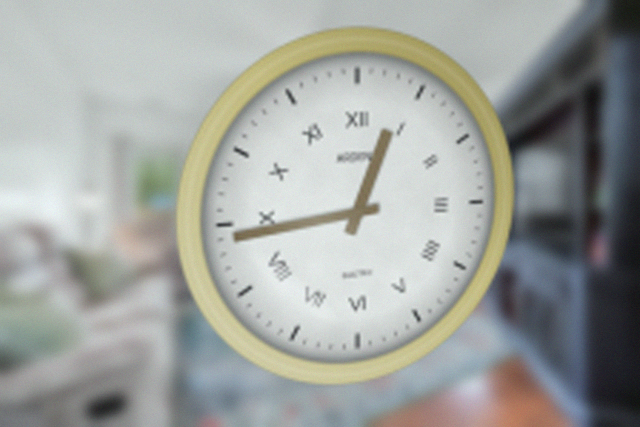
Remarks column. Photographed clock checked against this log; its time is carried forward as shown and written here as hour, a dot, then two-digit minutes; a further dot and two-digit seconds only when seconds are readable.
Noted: 12.44
